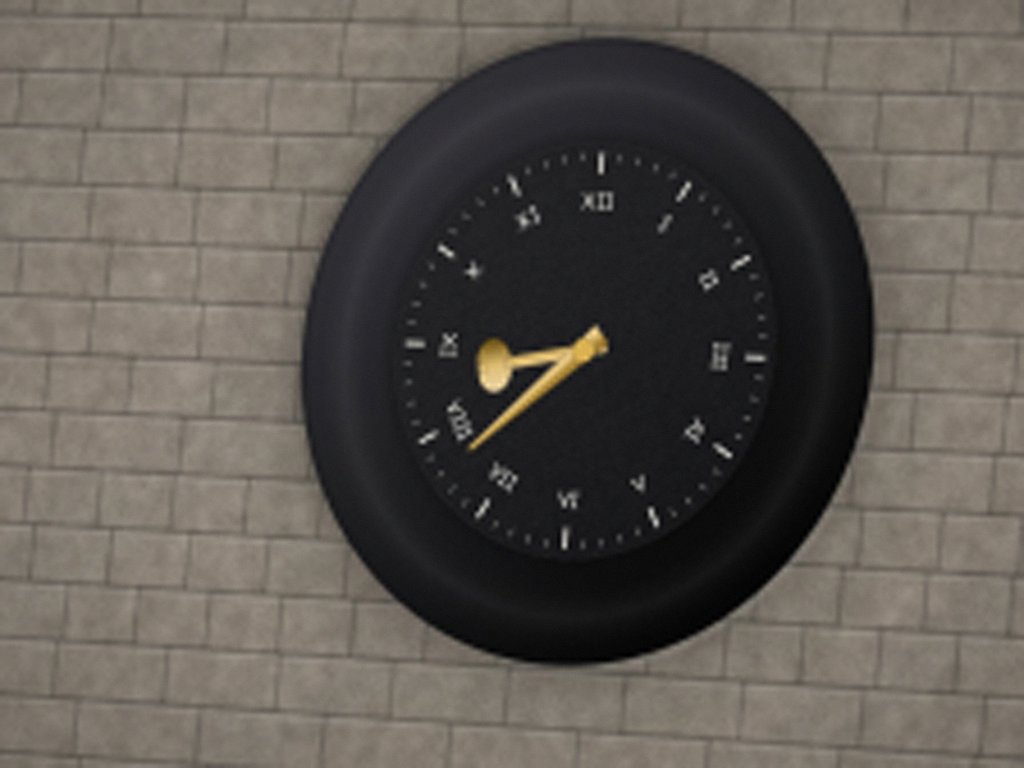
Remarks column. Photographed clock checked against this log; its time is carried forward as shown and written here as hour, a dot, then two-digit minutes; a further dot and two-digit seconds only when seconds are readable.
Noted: 8.38
